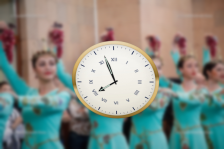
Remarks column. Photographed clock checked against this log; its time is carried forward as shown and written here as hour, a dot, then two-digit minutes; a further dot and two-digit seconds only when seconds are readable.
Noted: 7.57
